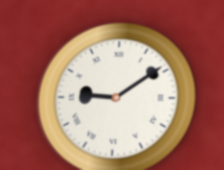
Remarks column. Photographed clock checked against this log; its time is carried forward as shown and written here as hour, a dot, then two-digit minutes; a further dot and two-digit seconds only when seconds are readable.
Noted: 9.09
